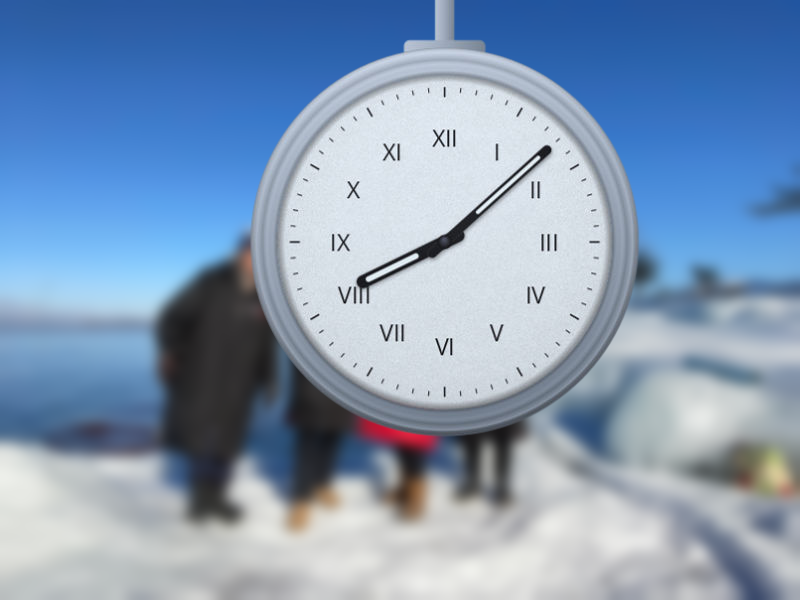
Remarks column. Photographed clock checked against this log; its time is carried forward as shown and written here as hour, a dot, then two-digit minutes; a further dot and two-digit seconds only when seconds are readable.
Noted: 8.08
